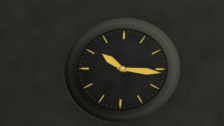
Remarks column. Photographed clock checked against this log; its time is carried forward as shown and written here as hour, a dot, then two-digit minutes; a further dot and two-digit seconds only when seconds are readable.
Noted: 10.16
